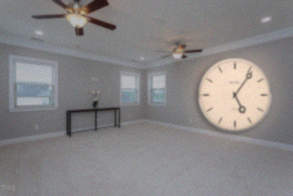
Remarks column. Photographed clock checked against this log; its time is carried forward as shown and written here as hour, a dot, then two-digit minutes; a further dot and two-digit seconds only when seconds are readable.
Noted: 5.06
